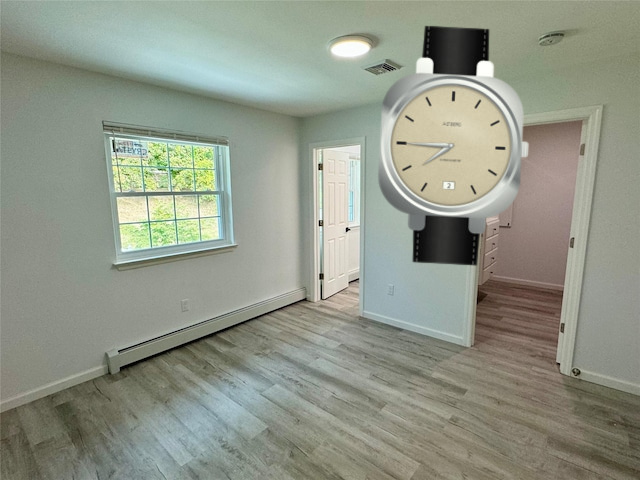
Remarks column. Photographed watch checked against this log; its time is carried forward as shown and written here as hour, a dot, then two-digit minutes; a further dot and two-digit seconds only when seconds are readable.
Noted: 7.45
